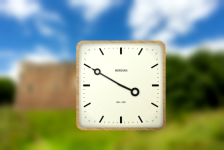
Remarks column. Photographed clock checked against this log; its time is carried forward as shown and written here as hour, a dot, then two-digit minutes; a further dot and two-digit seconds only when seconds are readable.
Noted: 3.50
